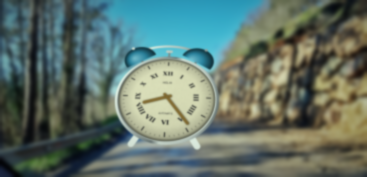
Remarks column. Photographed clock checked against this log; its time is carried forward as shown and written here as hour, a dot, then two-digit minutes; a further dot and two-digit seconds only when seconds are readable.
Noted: 8.24
